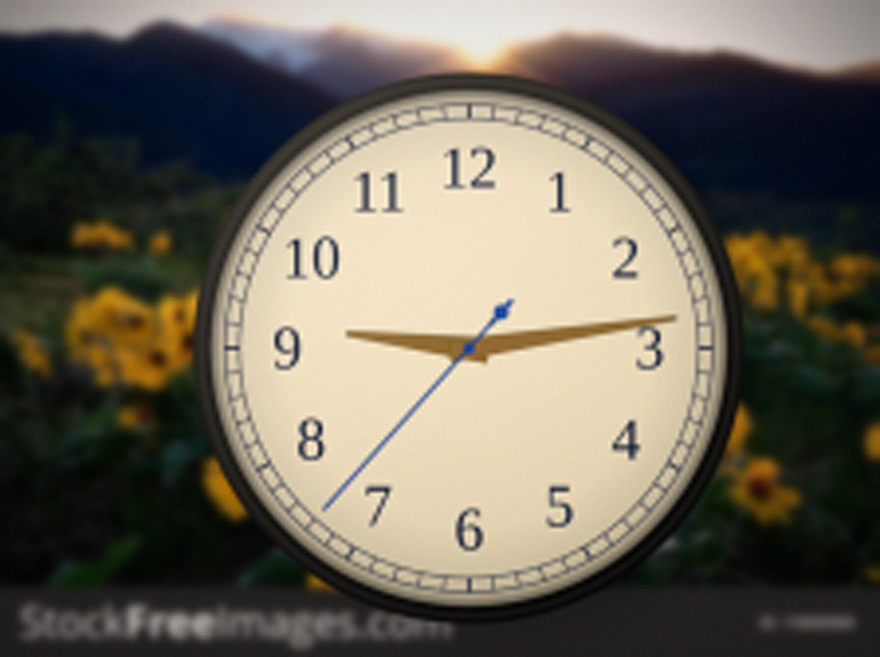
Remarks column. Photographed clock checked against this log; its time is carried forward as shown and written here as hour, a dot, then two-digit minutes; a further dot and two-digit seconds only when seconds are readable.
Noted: 9.13.37
